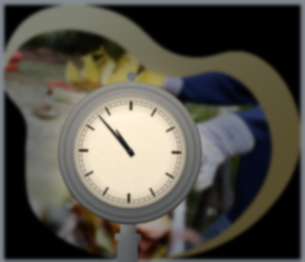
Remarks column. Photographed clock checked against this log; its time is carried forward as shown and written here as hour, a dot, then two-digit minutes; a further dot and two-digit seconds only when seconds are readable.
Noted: 10.53
